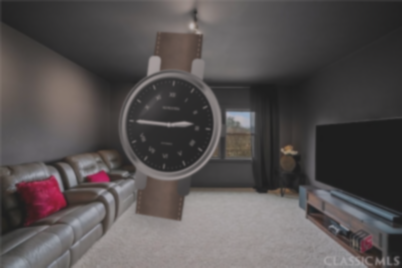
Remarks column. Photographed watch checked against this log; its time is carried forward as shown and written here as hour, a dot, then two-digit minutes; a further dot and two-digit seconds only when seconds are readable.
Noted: 2.45
